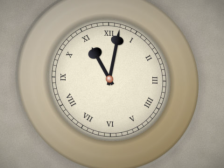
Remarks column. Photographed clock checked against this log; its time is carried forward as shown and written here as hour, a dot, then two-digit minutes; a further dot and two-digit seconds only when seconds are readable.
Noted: 11.02
